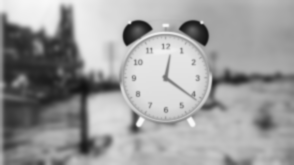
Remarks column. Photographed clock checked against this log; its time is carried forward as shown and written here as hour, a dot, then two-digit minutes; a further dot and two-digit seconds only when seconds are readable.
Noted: 12.21
